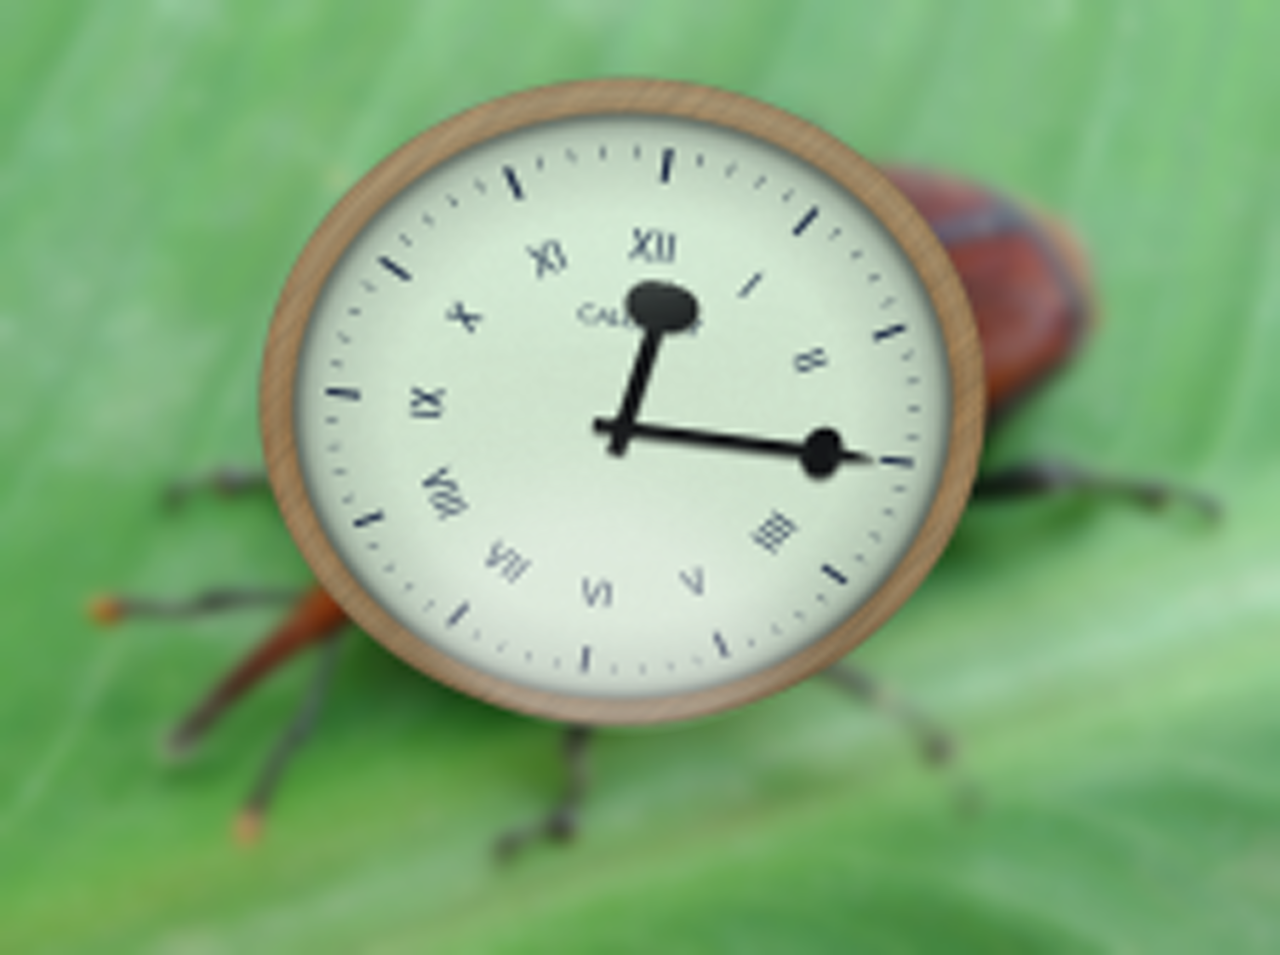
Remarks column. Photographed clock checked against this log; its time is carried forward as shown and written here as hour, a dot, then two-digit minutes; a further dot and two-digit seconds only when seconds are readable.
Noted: 12.15
